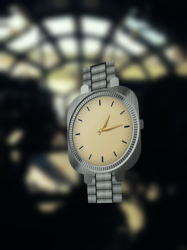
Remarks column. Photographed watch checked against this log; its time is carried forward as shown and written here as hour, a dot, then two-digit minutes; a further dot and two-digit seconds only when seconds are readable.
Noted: 1.14
